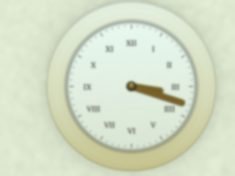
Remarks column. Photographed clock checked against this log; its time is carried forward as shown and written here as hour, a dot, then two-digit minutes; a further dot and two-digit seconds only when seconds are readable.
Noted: 3.18
